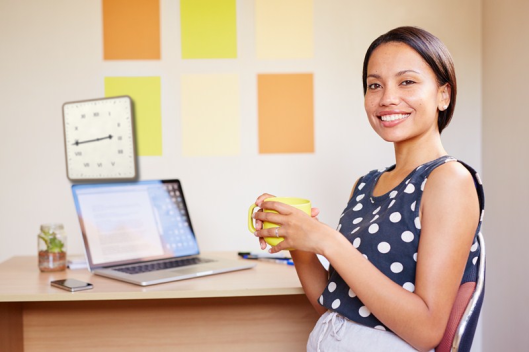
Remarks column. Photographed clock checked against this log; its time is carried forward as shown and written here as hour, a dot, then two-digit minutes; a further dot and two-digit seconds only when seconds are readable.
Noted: 2.44
